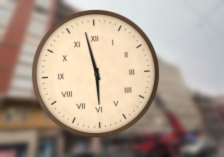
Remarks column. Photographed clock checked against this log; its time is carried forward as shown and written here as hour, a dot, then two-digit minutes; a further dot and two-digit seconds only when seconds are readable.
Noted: 5.58
